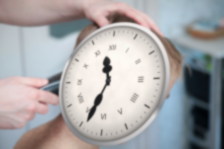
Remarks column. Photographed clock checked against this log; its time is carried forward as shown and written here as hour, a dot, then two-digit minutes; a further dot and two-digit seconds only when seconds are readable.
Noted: 11.34
